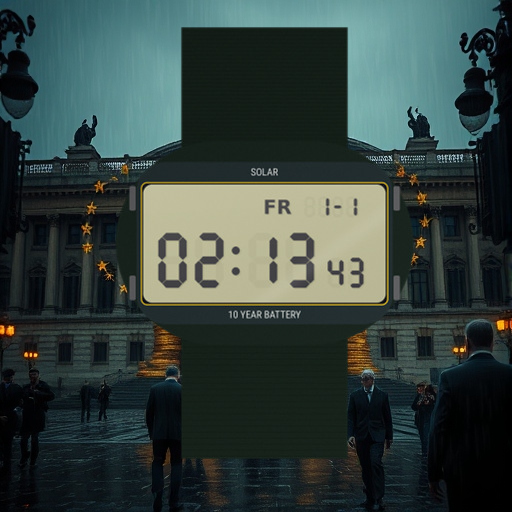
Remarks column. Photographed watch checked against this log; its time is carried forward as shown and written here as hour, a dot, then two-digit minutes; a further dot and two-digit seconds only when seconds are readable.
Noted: 2.13.43
